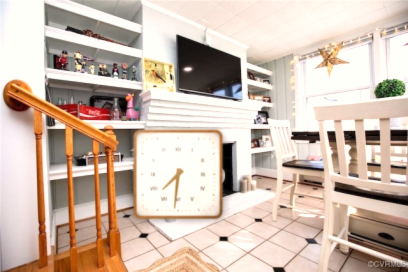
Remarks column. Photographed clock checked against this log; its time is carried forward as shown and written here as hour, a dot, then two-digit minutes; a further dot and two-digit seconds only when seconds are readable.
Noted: 7.31
